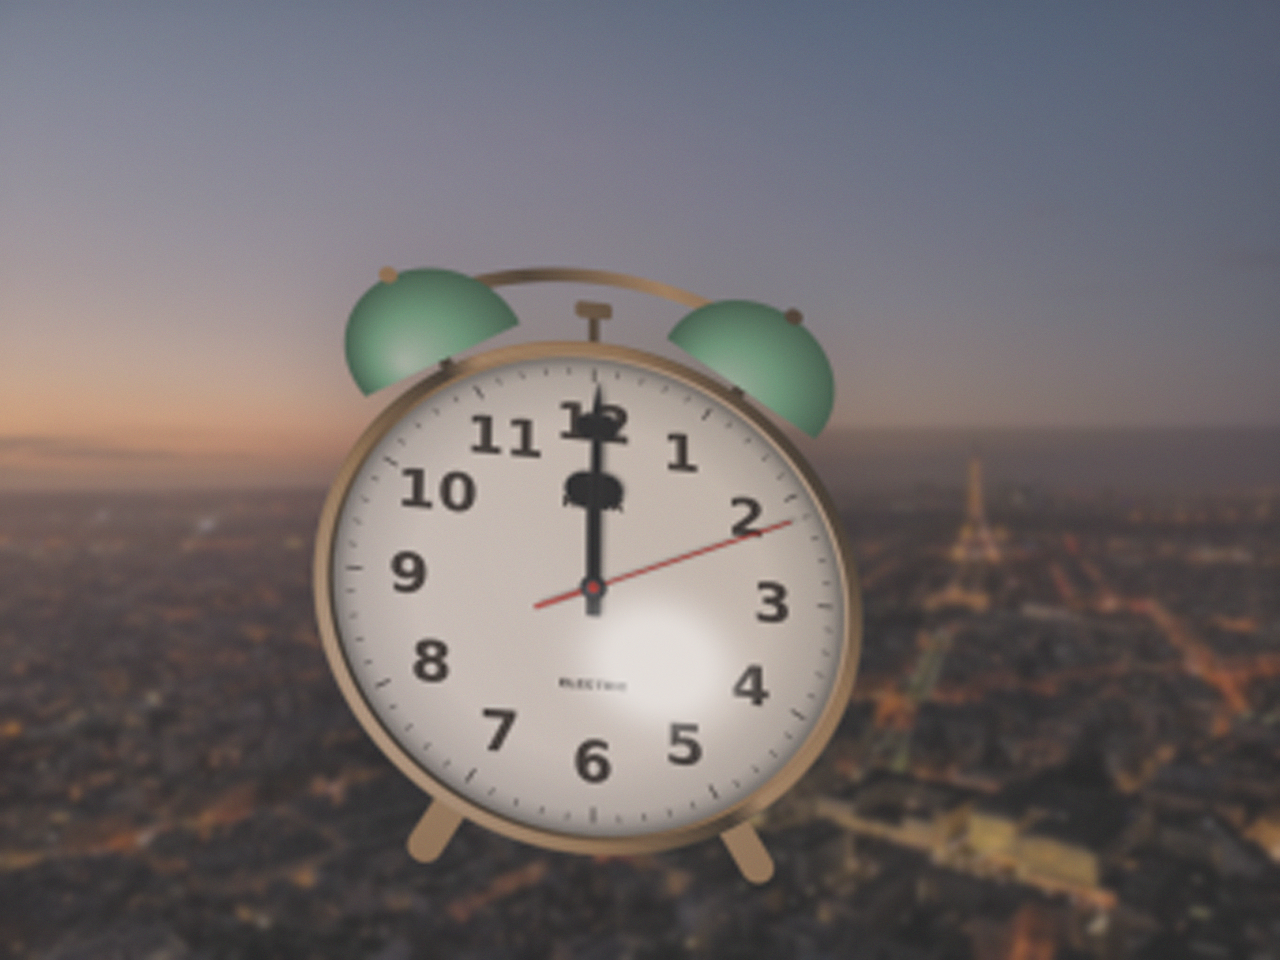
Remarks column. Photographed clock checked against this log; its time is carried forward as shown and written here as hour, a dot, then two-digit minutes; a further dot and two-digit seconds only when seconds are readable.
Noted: 12.00.11
